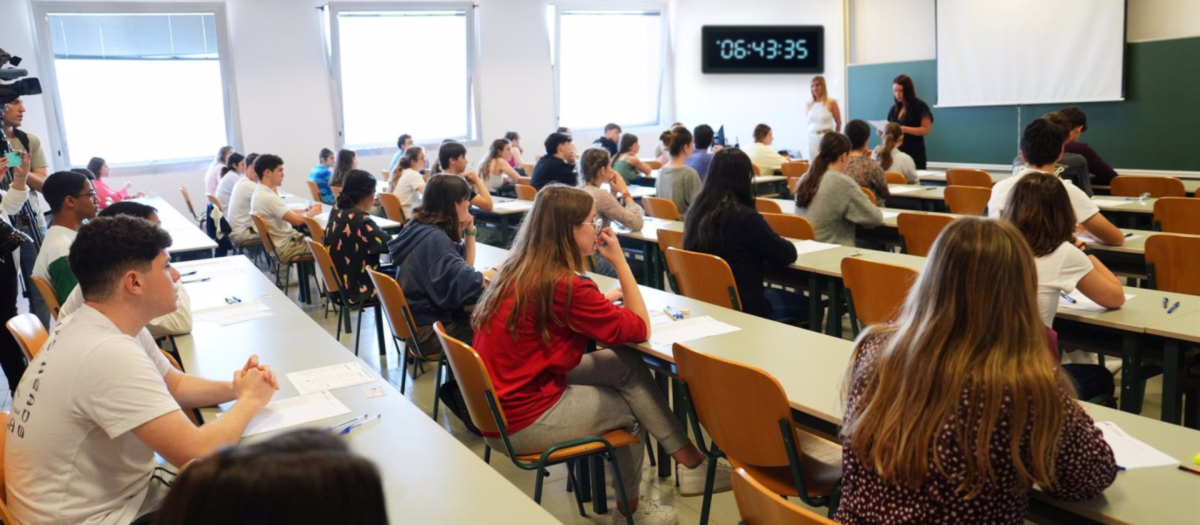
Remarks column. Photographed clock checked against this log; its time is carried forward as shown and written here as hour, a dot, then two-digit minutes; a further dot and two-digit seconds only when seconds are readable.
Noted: 6.43.35
